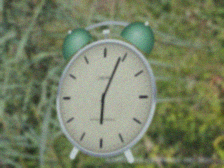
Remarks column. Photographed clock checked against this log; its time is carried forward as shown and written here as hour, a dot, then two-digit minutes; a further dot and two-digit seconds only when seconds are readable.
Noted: 6.04
